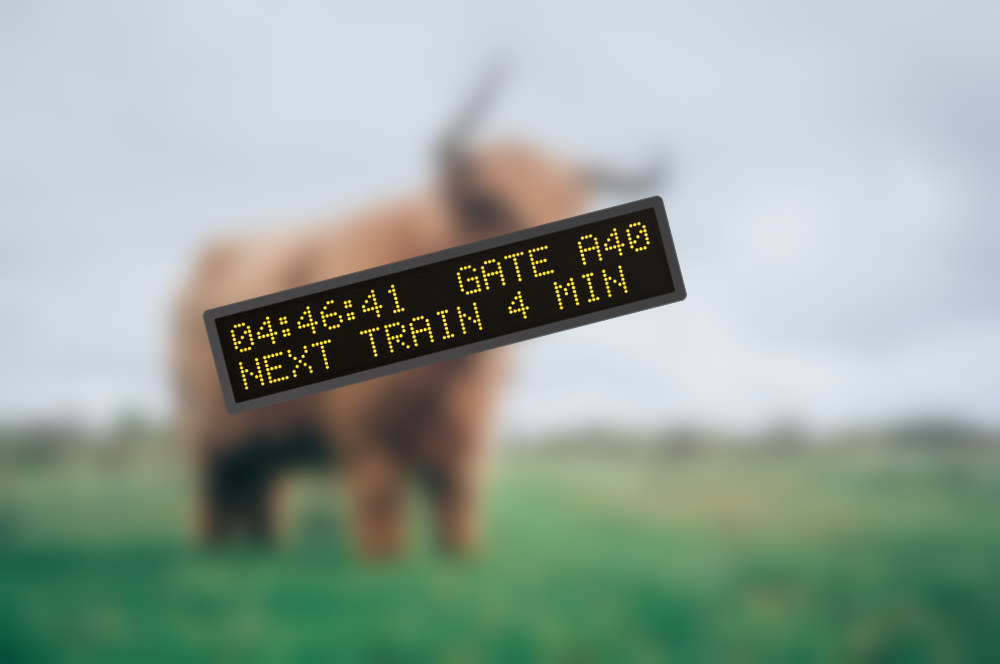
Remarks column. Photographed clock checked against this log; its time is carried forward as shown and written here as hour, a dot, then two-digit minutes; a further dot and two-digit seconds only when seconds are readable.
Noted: 4.46.41
